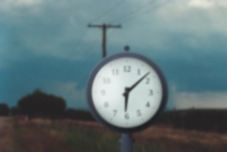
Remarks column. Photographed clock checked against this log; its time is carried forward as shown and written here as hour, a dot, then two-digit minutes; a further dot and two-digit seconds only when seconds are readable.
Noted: 6.08
